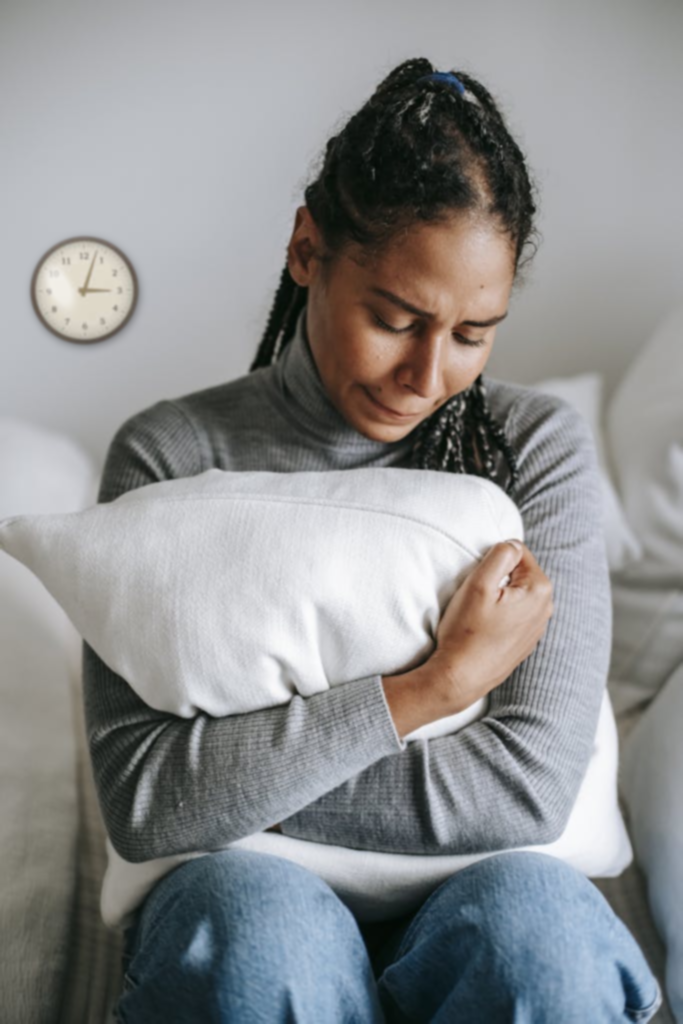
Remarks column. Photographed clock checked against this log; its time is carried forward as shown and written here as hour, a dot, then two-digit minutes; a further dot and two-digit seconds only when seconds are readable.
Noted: 3.03
